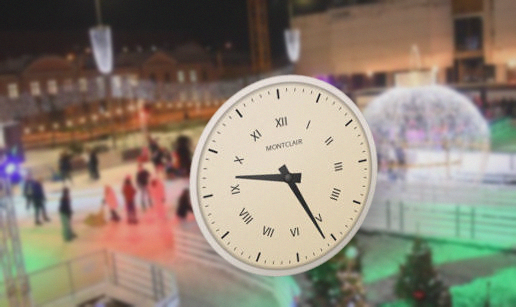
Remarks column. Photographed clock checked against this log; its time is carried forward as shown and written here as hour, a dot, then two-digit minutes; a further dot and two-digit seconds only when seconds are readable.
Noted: 9.26
